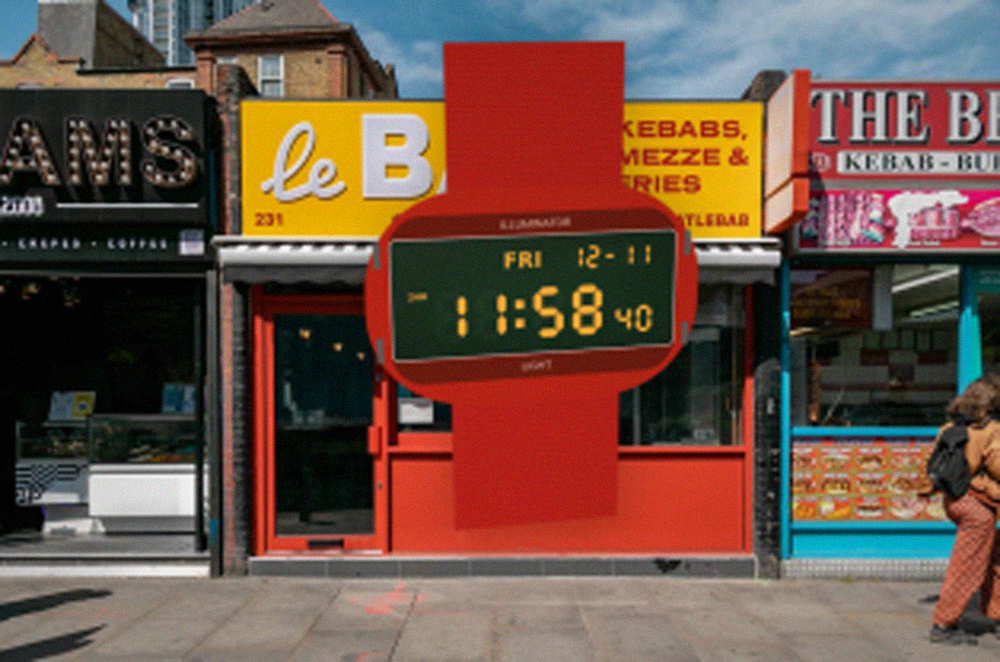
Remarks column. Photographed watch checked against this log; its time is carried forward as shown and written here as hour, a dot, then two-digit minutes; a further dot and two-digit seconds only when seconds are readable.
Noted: 11.58.40
